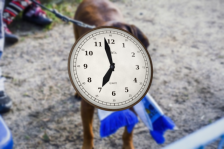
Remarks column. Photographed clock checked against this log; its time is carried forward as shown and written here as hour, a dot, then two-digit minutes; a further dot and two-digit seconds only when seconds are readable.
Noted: 6.58
